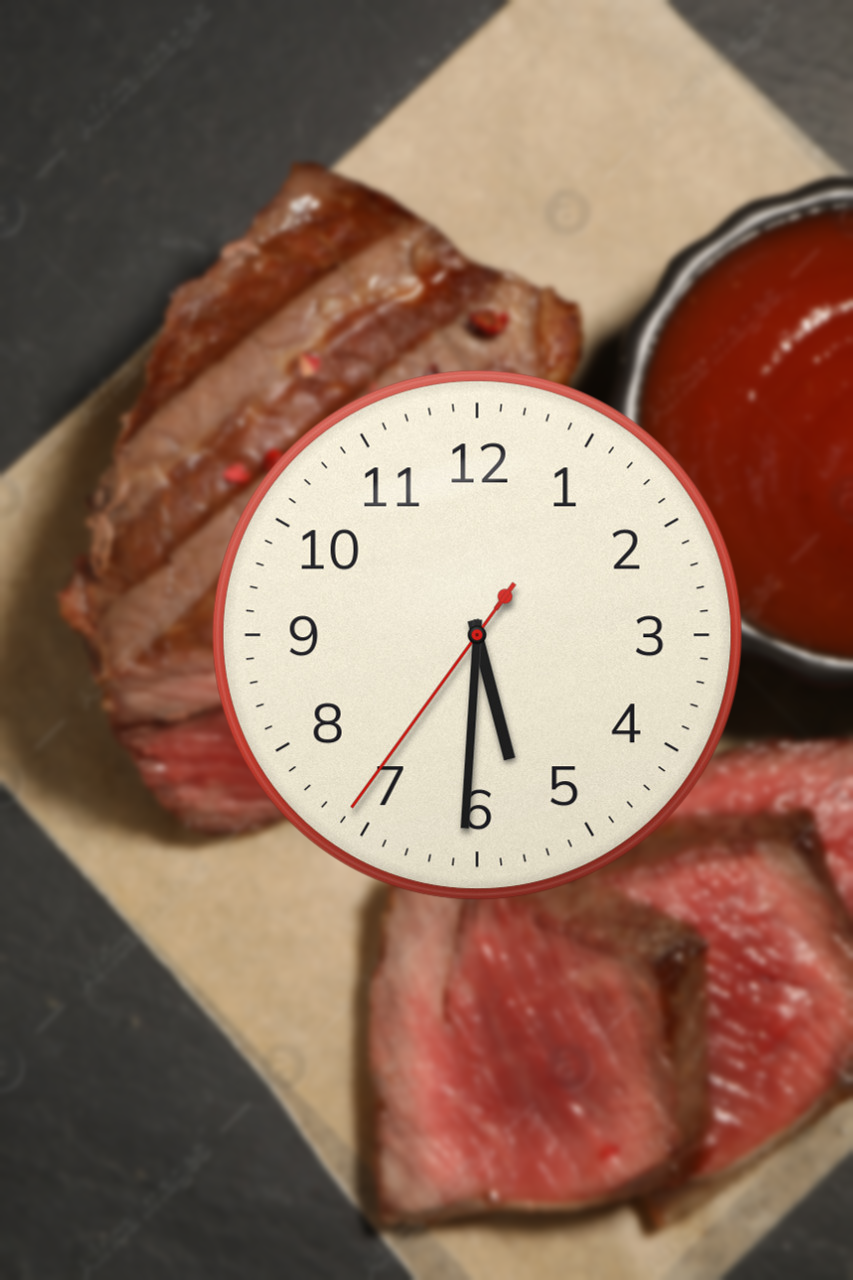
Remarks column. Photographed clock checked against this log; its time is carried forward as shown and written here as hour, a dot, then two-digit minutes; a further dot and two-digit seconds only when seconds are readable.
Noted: 5.30.36
